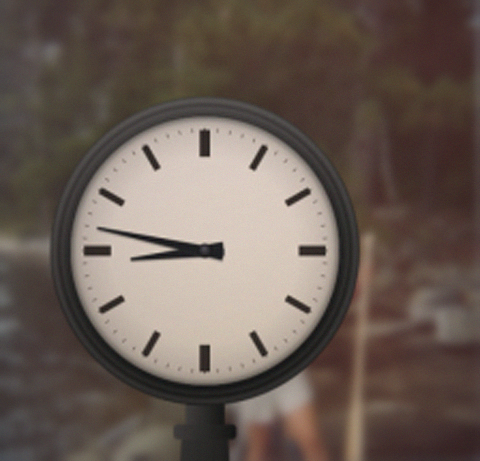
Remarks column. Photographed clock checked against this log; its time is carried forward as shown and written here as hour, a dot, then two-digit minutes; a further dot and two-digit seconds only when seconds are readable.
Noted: 8.47
